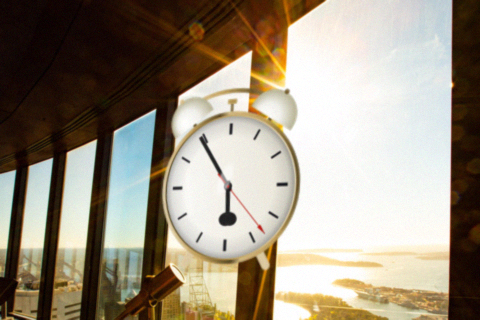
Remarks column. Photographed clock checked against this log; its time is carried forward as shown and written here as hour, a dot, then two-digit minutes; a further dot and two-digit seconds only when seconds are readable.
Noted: 5.54.23
